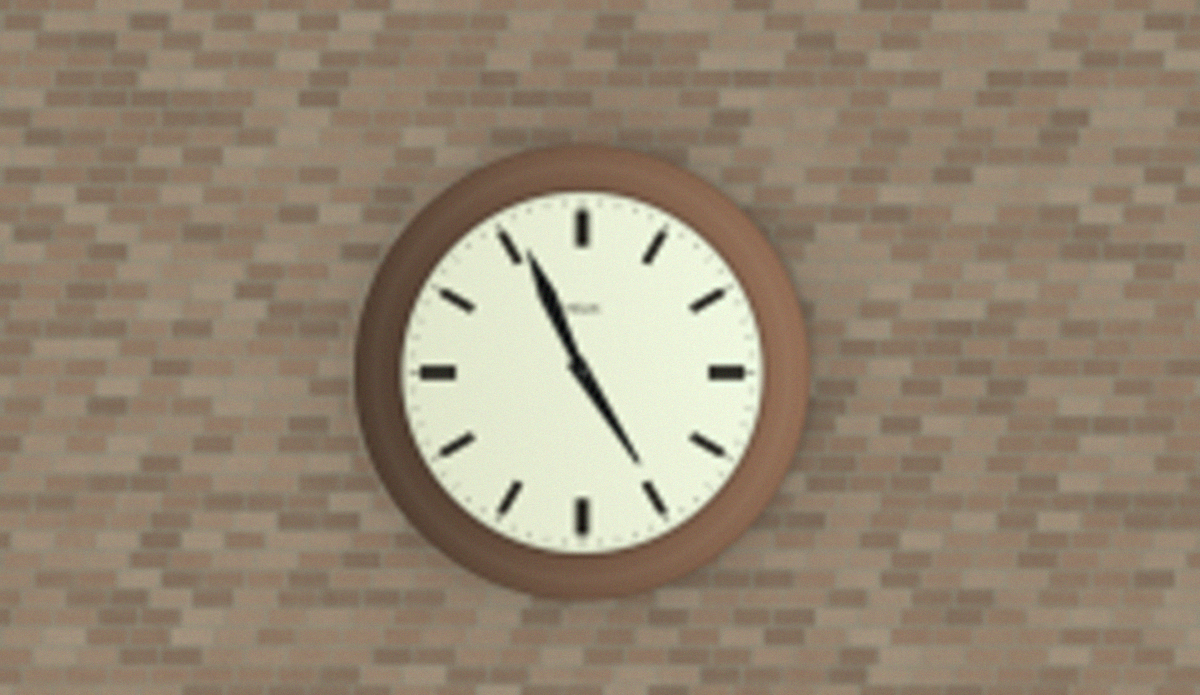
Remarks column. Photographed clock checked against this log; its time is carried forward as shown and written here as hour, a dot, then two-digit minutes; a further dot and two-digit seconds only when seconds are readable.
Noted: 4.56
